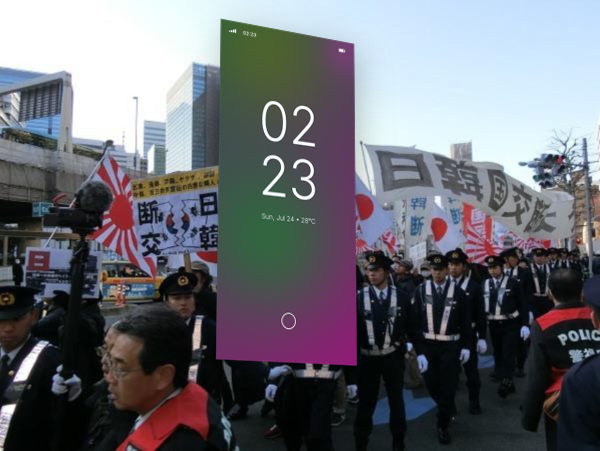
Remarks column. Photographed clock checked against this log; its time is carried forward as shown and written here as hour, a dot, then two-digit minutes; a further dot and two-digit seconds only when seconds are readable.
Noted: 2.23
